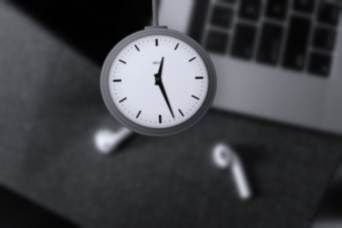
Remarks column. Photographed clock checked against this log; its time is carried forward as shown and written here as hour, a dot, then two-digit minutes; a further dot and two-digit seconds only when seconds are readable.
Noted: 12.27
